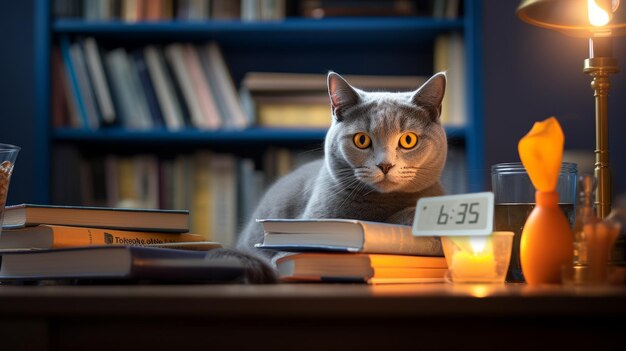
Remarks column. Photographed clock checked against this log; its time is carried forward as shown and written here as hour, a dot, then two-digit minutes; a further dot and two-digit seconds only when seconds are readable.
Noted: 6.35
